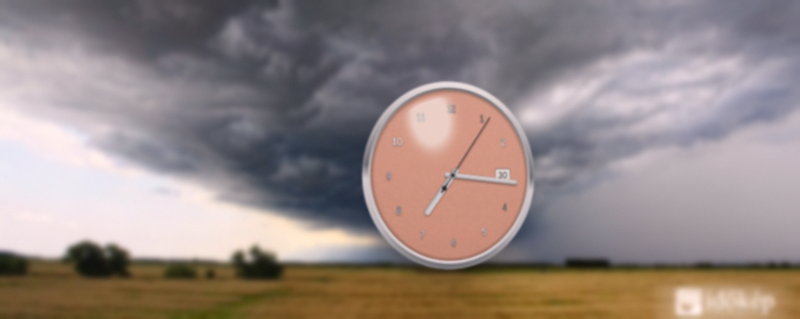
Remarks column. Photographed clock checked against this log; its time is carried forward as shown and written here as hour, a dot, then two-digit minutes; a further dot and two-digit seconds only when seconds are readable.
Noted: 7.16.06
